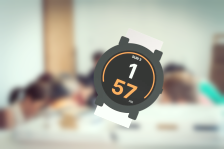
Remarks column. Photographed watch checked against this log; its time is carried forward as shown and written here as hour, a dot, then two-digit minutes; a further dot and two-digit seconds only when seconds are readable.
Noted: 1.57
